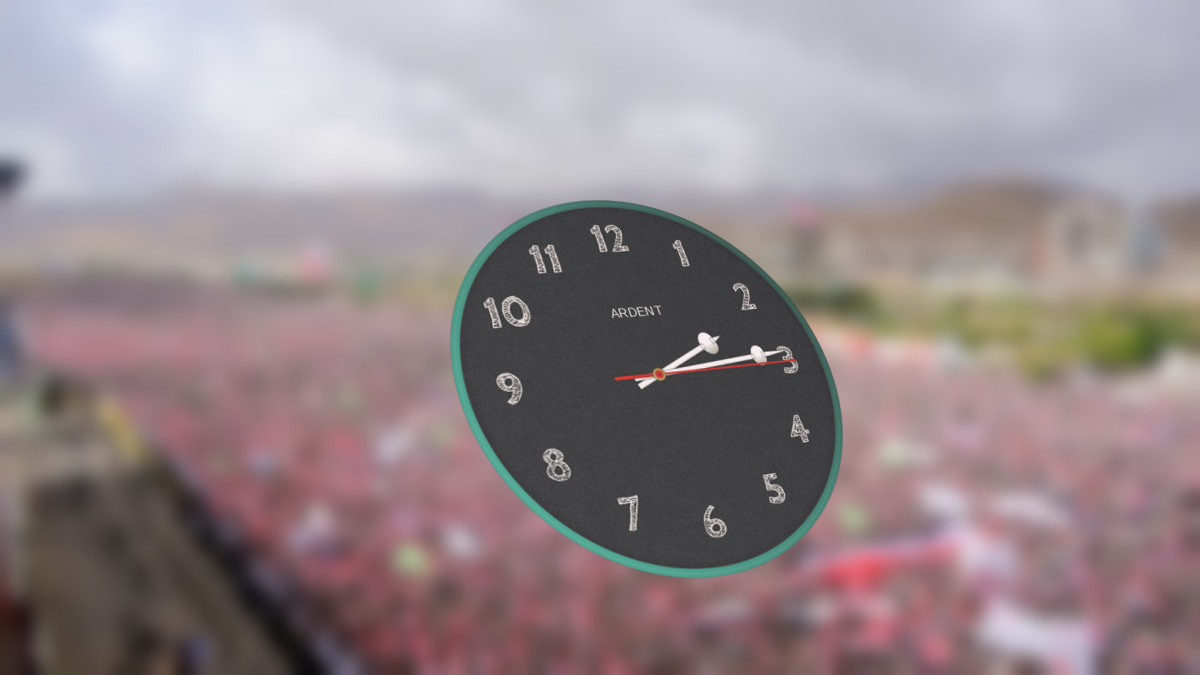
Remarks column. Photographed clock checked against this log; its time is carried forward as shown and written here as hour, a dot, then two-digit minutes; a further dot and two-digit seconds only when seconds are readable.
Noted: 2.14.15
